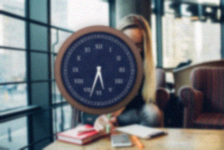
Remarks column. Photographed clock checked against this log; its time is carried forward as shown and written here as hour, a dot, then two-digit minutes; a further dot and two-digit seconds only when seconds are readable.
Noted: 5.33
